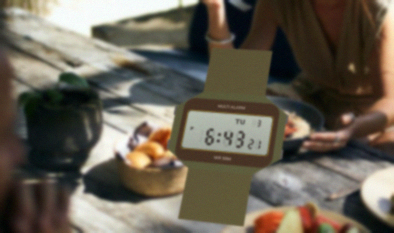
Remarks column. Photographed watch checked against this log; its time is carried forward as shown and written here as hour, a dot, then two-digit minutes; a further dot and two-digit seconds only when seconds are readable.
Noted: 6.43.21
